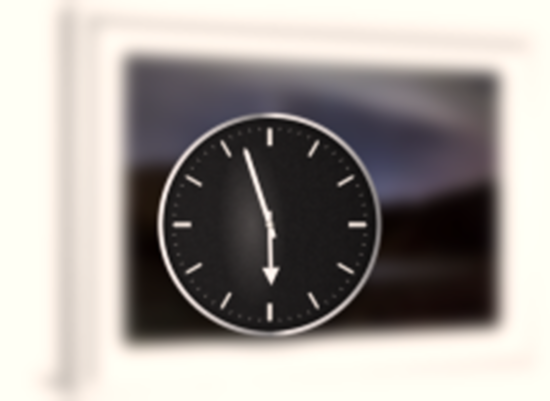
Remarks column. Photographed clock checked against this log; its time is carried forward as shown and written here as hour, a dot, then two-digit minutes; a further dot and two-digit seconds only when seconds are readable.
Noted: 5.57
